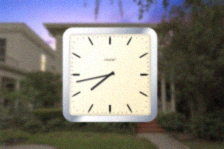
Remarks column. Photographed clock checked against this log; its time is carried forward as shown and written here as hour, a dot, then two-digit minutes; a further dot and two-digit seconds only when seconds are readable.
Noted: 7.43
